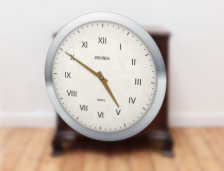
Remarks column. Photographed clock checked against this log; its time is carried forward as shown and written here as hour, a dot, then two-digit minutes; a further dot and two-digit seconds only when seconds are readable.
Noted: 4.50
